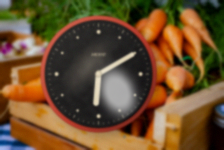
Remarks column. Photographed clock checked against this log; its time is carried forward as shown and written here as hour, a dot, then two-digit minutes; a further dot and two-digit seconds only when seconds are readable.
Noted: 6.10
